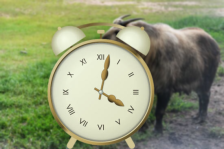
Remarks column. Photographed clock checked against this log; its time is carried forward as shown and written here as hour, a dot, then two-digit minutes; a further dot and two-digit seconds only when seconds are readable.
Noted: 4.02
